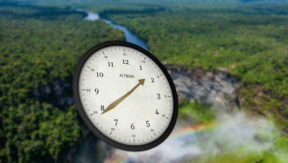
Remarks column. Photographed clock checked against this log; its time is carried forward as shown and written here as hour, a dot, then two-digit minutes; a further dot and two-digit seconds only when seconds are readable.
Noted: 1.39
